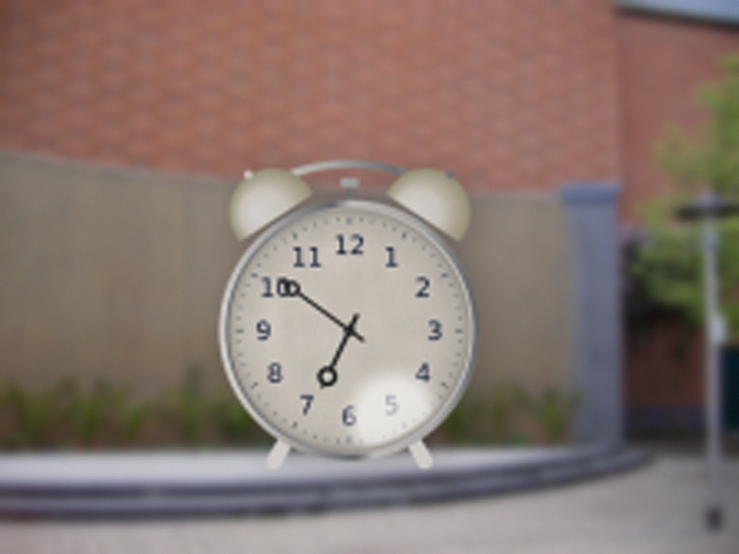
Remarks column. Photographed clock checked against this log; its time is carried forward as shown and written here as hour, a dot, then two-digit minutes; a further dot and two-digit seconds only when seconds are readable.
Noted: 6.51
